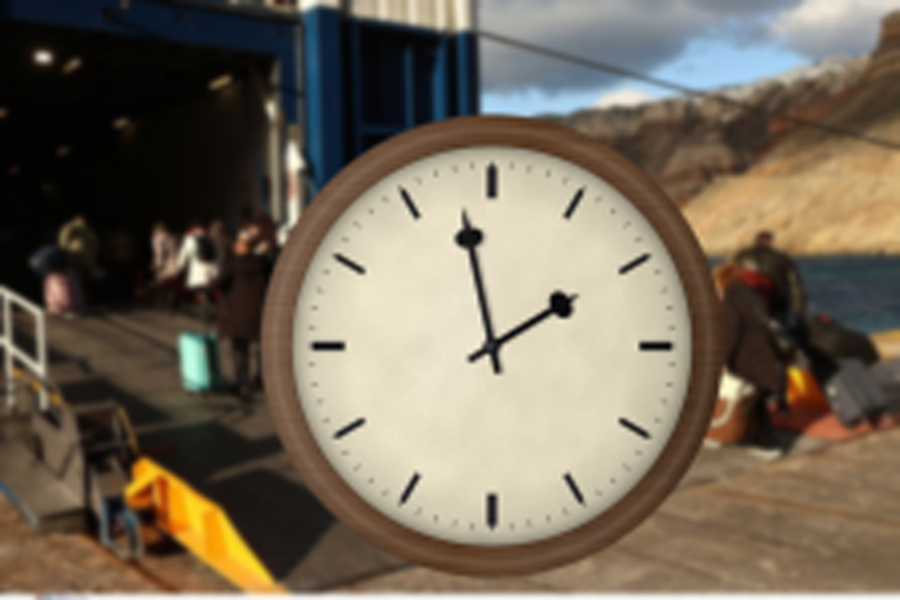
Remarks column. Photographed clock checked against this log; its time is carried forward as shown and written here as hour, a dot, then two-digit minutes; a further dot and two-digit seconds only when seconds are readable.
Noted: 1.58
